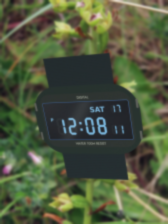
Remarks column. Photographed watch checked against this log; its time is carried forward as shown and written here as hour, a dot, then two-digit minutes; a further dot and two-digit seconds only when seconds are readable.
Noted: 12.08.11
